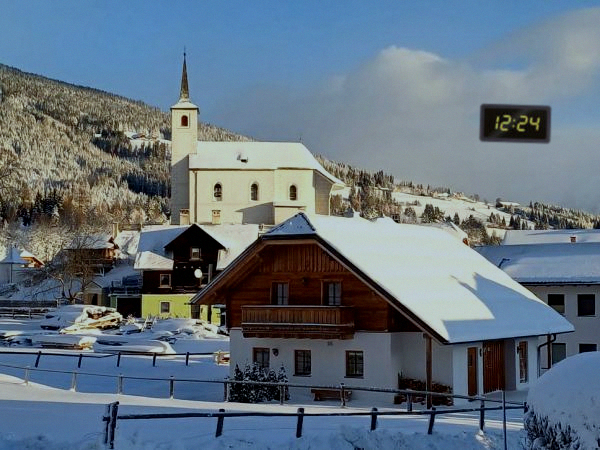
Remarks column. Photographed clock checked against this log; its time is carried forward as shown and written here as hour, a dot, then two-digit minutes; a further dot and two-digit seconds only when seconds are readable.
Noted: 12.24
